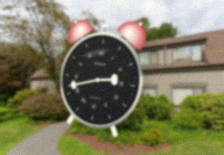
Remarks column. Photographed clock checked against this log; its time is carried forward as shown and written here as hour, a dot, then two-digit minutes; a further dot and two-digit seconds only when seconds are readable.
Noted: 2.42
